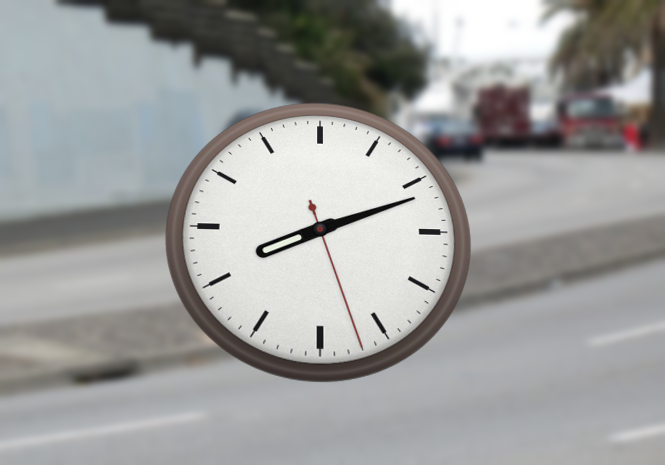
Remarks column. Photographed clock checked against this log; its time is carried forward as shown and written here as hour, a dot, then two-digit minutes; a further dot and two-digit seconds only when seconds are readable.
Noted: 8.11.27
